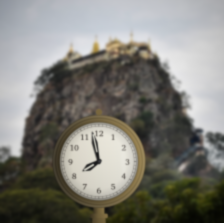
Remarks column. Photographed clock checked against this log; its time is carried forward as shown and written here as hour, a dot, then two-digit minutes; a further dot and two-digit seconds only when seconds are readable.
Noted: 7.58
